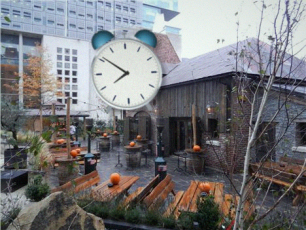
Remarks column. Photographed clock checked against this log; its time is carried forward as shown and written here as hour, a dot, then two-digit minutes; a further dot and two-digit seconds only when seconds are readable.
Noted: 7.51
